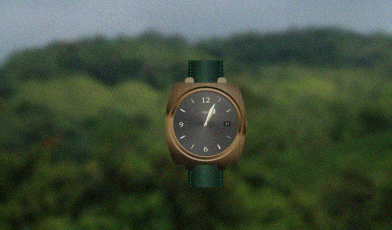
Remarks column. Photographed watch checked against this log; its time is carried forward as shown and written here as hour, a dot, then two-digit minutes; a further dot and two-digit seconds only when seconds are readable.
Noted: 1.04
